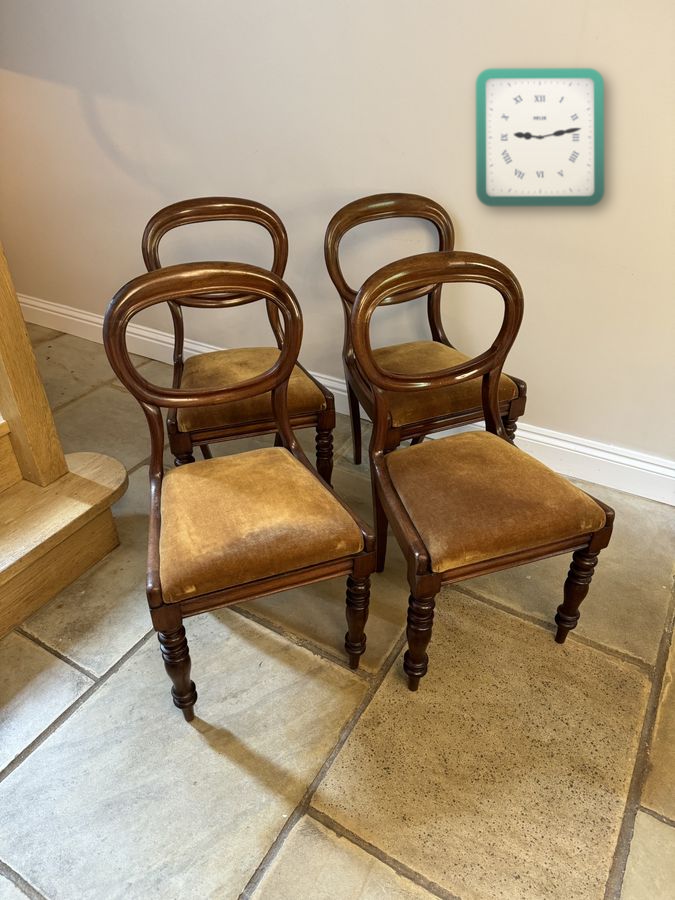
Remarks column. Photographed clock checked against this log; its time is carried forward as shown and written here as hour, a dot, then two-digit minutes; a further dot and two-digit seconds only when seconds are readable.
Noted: 9.13
